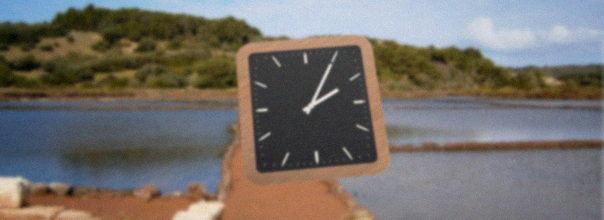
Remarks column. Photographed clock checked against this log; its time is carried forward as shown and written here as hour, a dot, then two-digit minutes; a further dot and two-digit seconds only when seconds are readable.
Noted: 2.05
